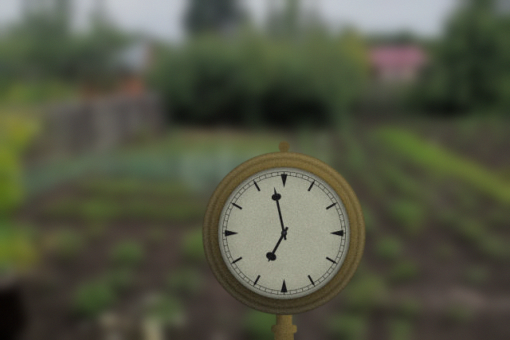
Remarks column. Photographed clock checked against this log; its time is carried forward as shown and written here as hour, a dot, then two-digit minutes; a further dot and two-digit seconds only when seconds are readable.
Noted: 6.58
